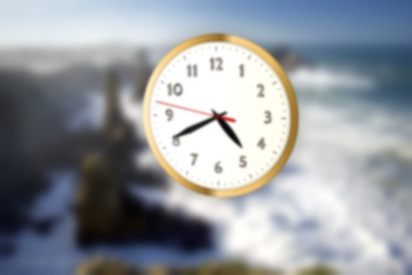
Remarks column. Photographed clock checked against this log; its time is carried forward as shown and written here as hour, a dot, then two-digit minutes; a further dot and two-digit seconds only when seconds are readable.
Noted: 4.40.47
